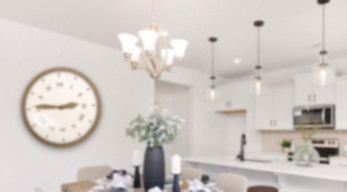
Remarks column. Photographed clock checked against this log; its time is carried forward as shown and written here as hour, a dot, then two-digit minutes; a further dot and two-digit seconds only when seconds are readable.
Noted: 2.46
